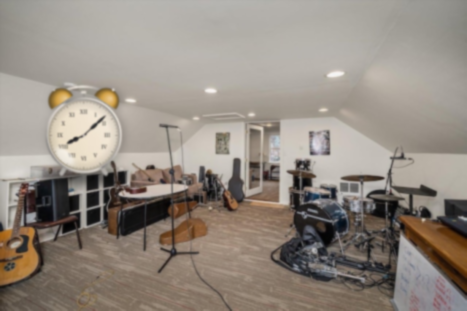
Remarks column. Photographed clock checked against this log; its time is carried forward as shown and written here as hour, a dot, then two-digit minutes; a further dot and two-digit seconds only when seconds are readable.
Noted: 8.08
